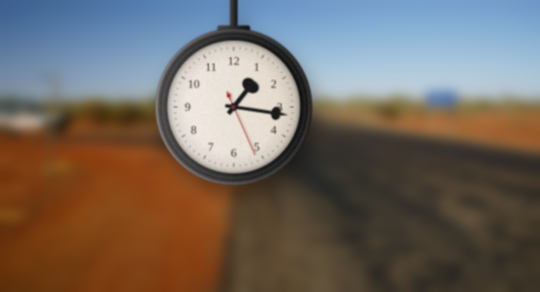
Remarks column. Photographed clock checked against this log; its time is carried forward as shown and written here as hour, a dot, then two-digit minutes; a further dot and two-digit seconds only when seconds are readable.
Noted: 1.16.26
